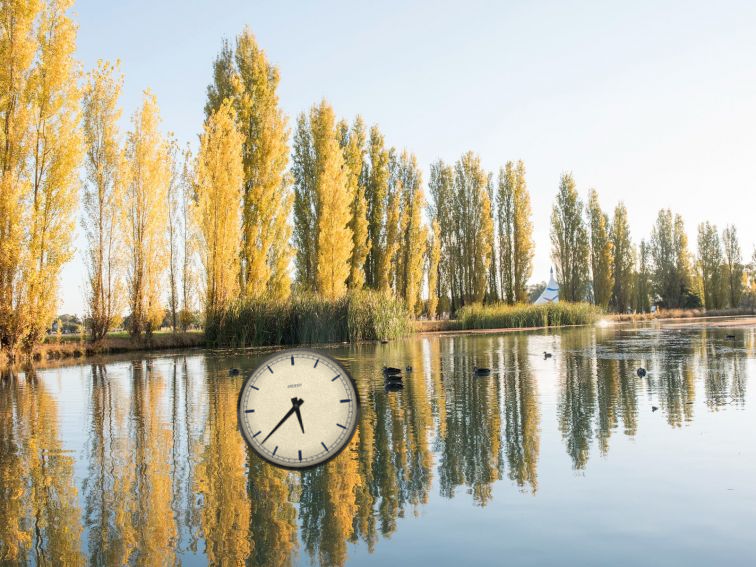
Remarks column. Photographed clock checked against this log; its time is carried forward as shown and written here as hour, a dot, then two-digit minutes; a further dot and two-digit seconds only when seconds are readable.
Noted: 5.38
